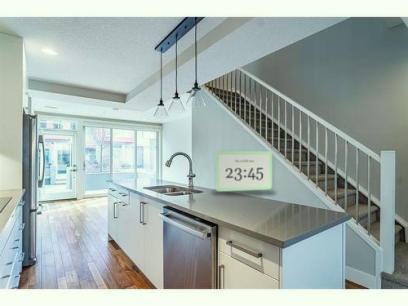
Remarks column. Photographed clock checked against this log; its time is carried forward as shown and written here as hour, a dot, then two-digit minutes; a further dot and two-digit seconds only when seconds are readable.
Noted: 23.45
